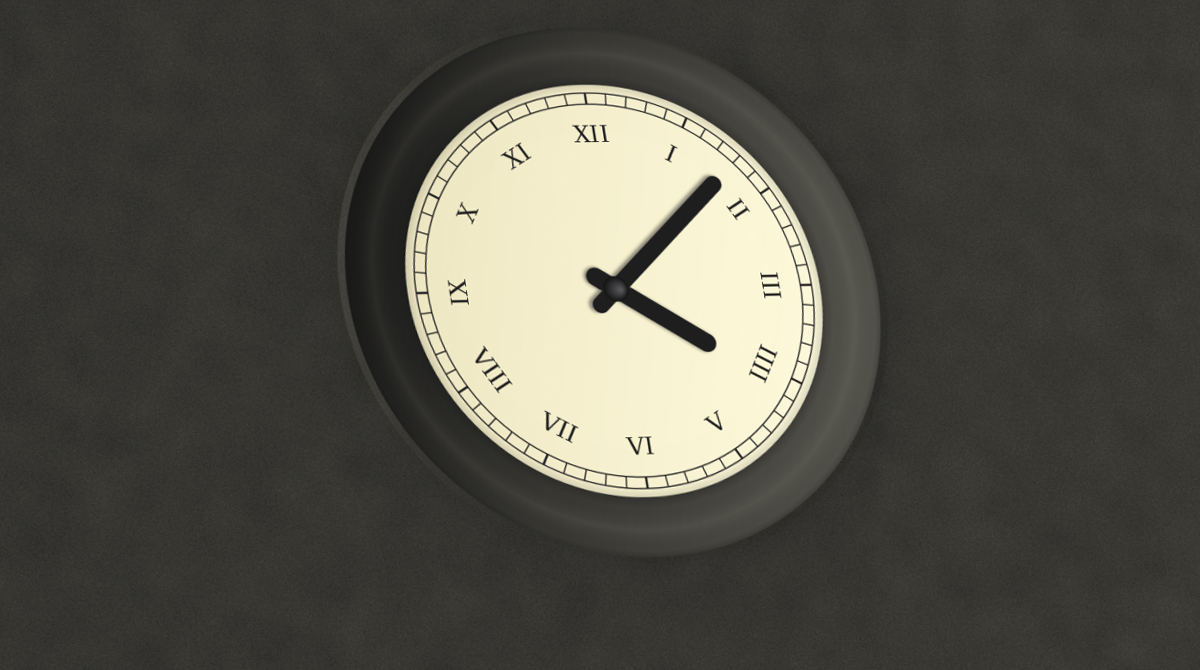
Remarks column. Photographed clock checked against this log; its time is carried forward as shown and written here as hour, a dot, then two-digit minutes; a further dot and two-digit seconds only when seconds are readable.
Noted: 4.08
